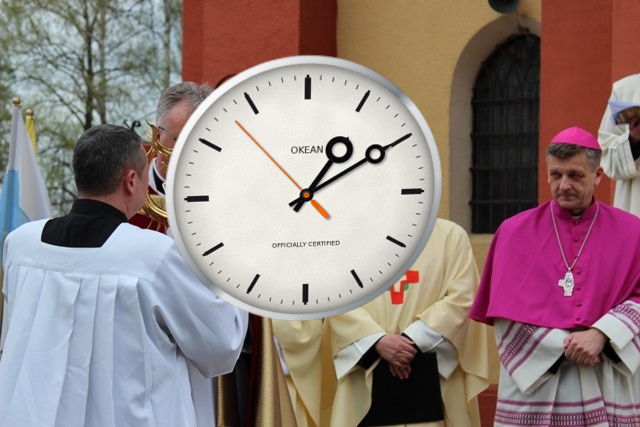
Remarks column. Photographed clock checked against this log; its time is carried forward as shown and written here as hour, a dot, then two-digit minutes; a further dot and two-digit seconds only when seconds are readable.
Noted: 1.09.53
